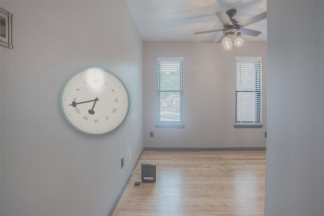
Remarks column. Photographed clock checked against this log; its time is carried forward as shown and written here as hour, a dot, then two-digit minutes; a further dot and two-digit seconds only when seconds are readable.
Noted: 6.43
